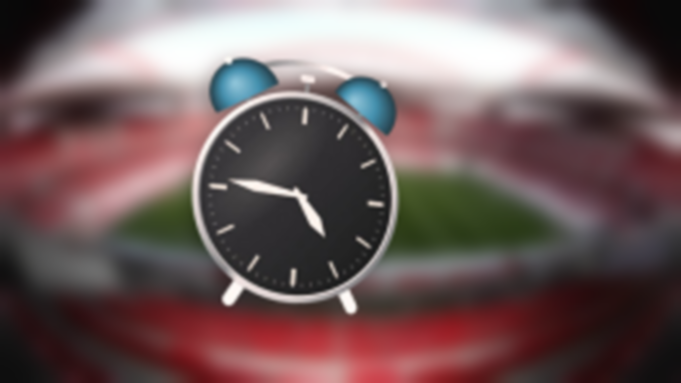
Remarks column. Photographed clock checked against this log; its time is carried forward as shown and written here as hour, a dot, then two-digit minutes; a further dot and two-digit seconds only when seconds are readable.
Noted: 4.46
